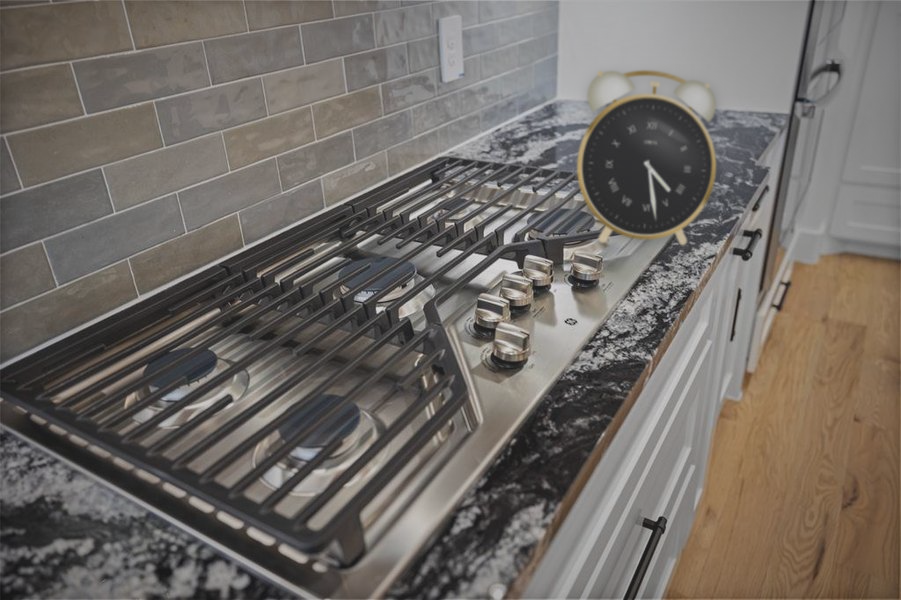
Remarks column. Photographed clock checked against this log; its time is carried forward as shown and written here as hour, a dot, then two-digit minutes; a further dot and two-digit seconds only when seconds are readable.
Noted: 4.28
